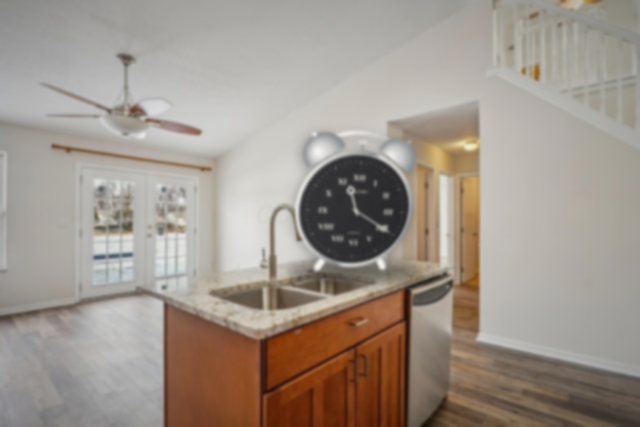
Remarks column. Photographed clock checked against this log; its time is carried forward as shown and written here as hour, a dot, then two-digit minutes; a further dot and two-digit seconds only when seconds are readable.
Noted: 11.20
